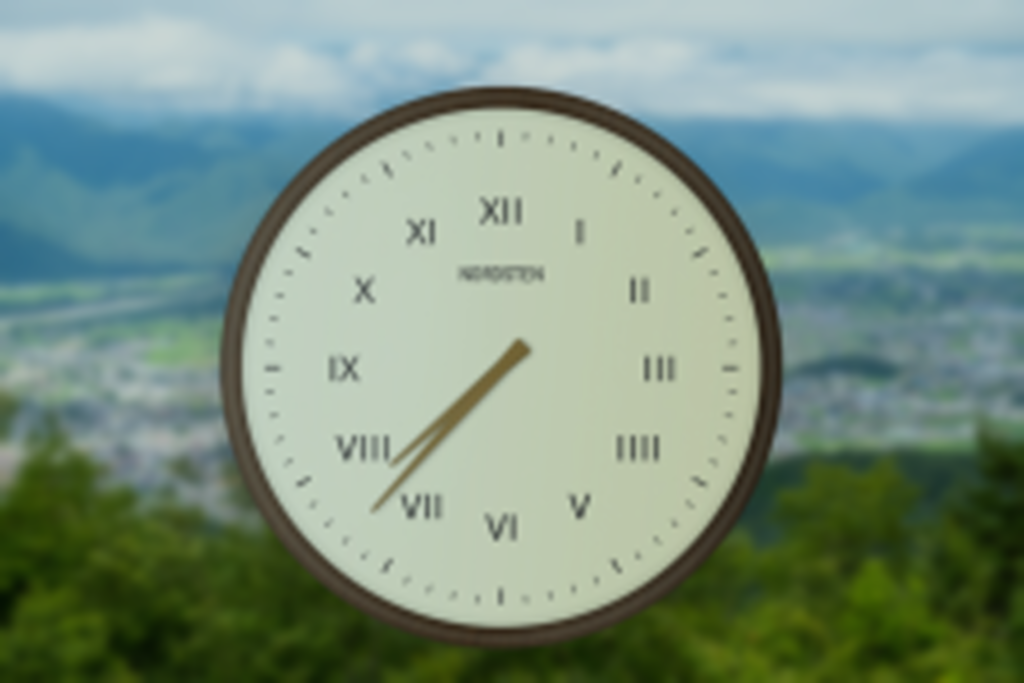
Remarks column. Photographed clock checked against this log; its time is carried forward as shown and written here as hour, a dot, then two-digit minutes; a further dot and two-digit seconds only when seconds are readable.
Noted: 7.37
